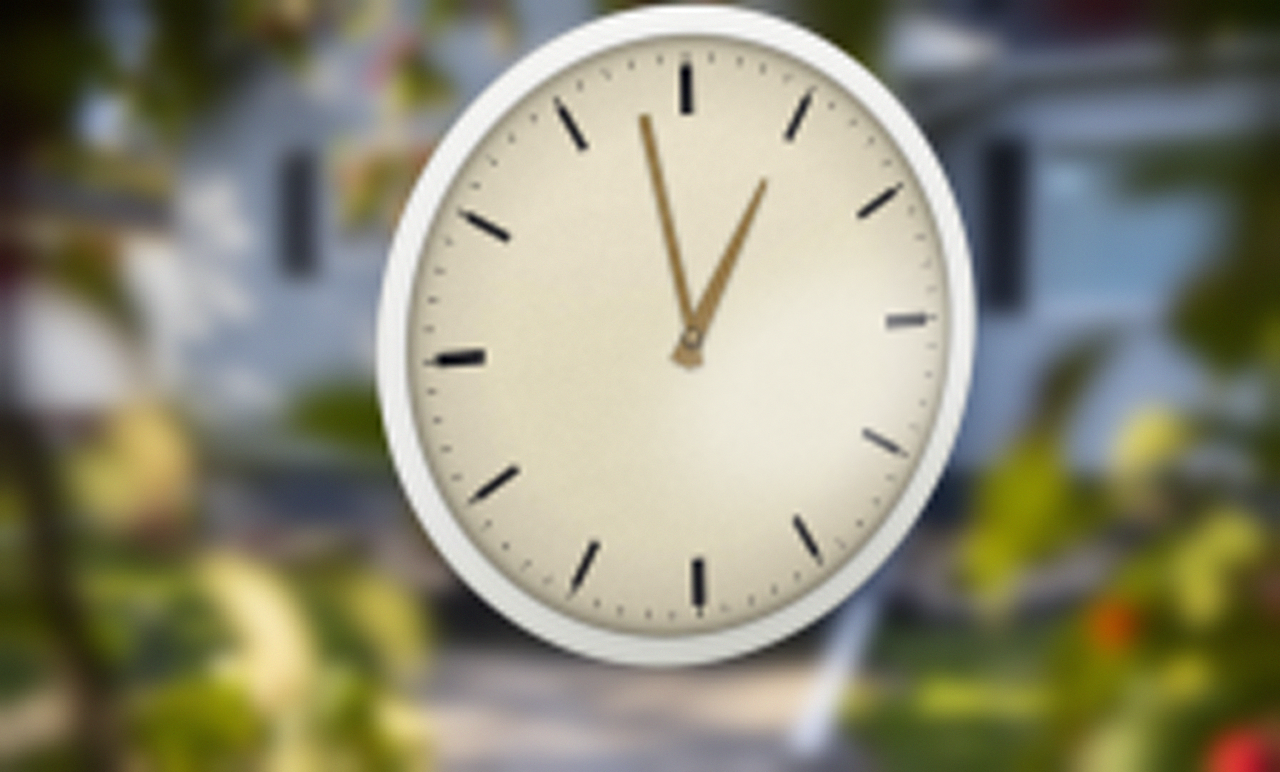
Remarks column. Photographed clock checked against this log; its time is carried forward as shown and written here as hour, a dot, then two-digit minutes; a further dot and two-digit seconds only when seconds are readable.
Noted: 12.58
